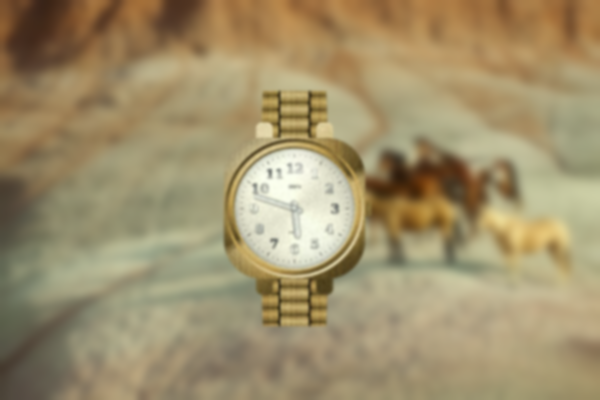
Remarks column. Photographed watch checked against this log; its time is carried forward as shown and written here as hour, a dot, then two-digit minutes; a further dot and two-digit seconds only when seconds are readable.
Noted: 5.48
